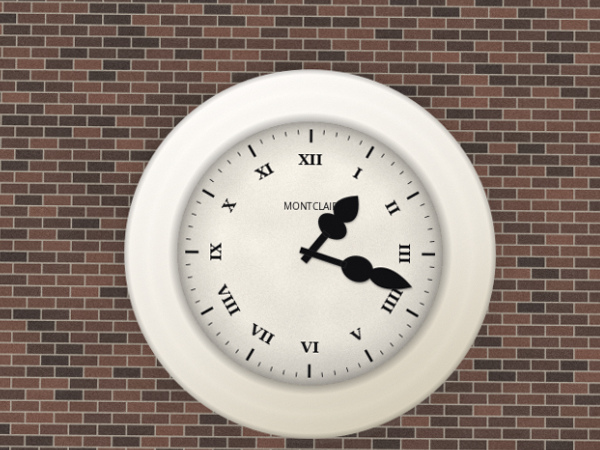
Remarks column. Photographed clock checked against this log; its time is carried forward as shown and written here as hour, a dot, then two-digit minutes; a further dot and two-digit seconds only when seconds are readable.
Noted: 1.18
